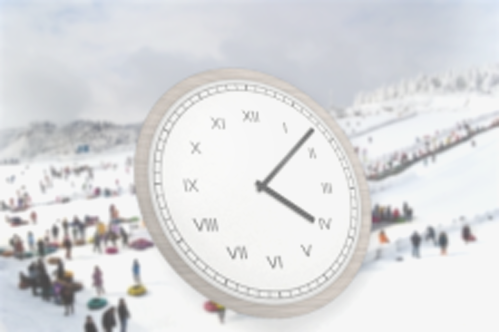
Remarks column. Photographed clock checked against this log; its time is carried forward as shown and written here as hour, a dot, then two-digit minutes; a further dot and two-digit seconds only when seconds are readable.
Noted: 4.08
